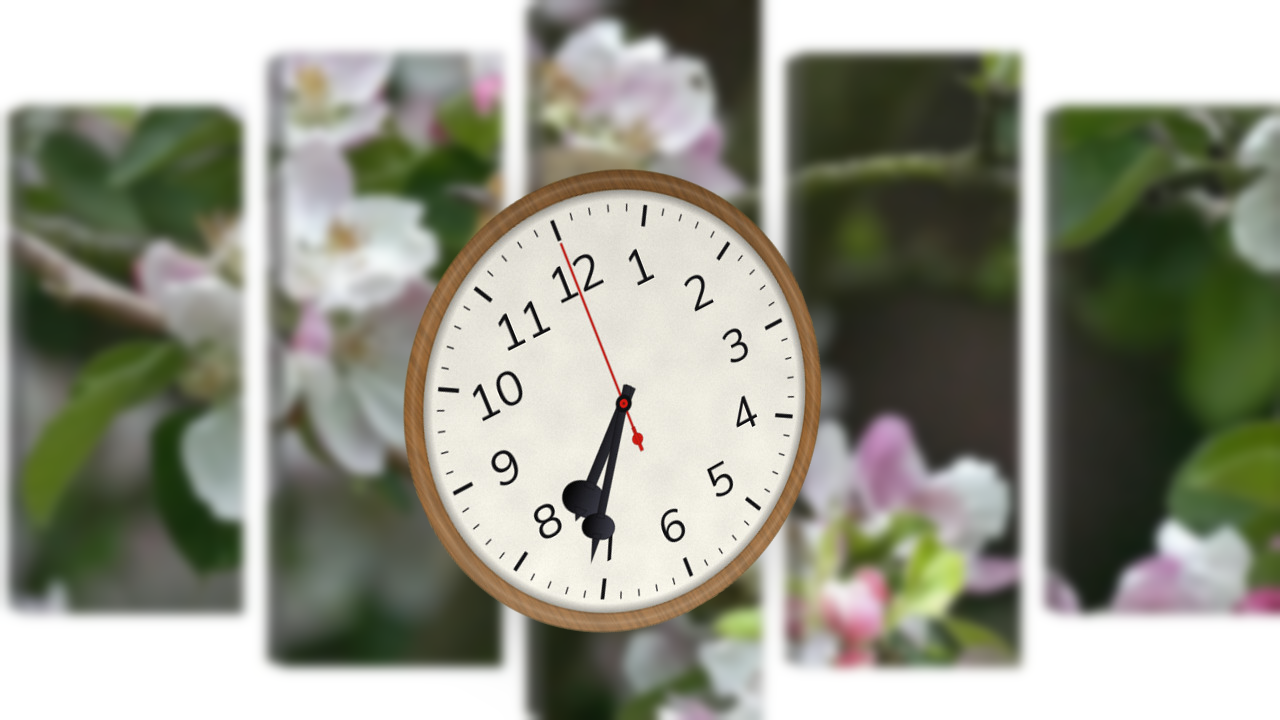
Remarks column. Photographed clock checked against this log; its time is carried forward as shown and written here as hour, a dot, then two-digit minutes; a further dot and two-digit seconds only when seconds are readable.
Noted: 7.36.00
